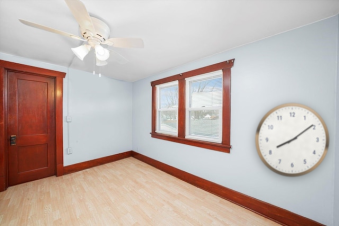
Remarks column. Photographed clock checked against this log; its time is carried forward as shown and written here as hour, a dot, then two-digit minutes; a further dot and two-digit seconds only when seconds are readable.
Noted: 8.09
